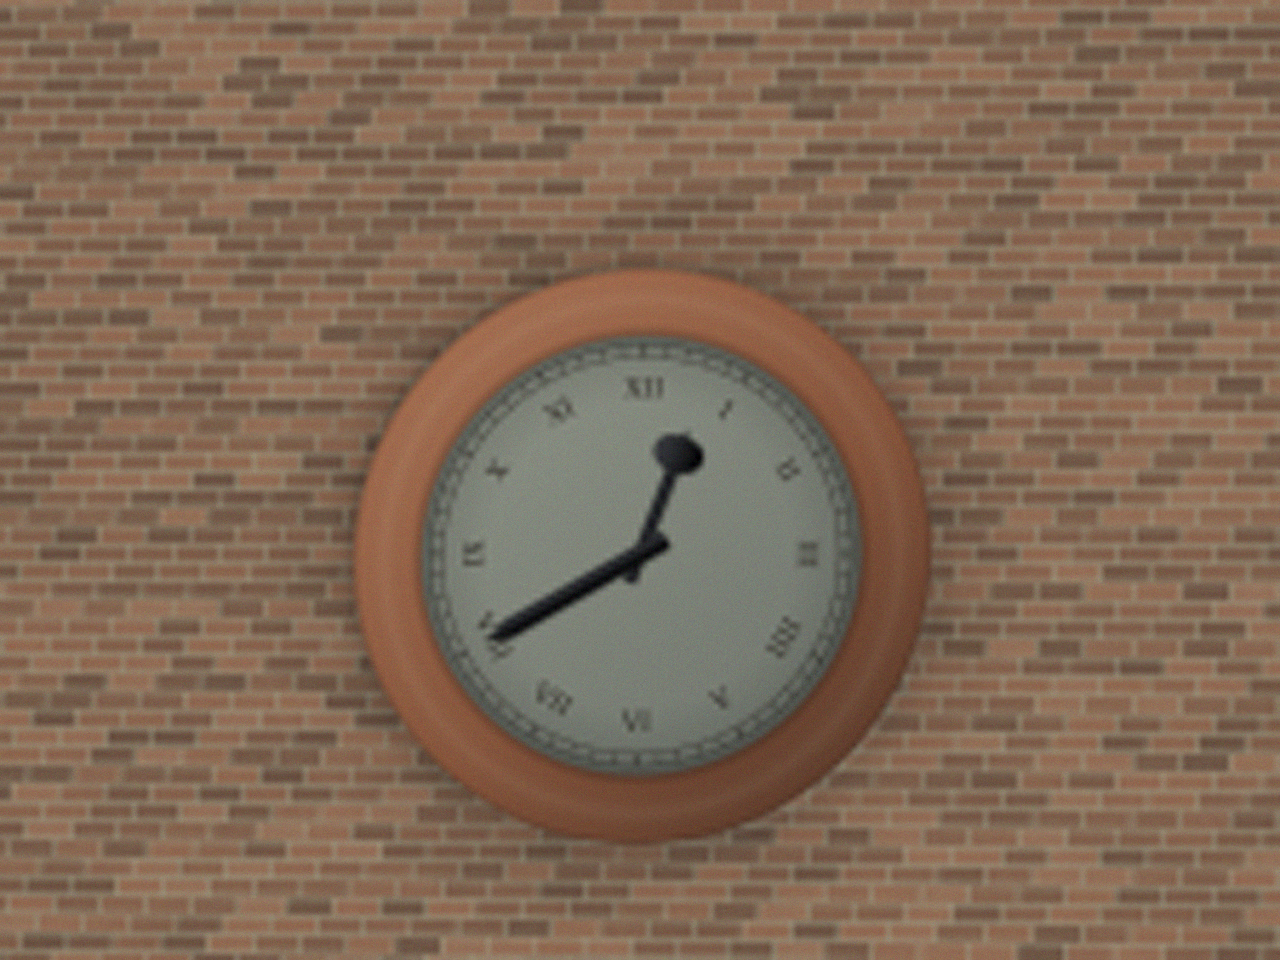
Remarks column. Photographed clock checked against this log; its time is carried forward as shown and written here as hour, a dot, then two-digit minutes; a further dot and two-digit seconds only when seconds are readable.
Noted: 12.40
